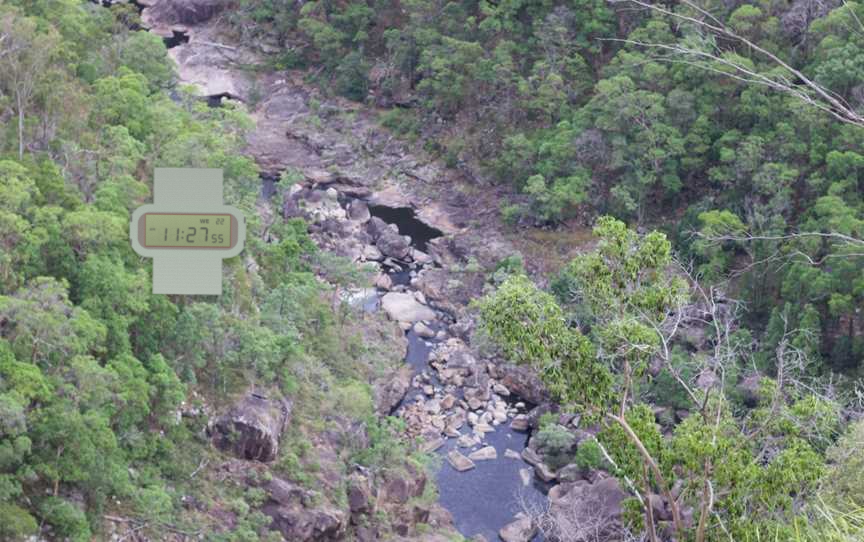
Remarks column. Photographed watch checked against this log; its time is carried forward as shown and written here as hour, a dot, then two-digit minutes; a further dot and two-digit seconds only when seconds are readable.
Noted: 11.27
